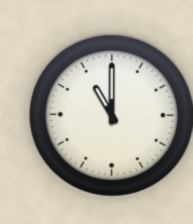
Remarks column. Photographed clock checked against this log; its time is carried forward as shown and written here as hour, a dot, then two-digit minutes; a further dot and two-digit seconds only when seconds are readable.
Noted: 11.00
